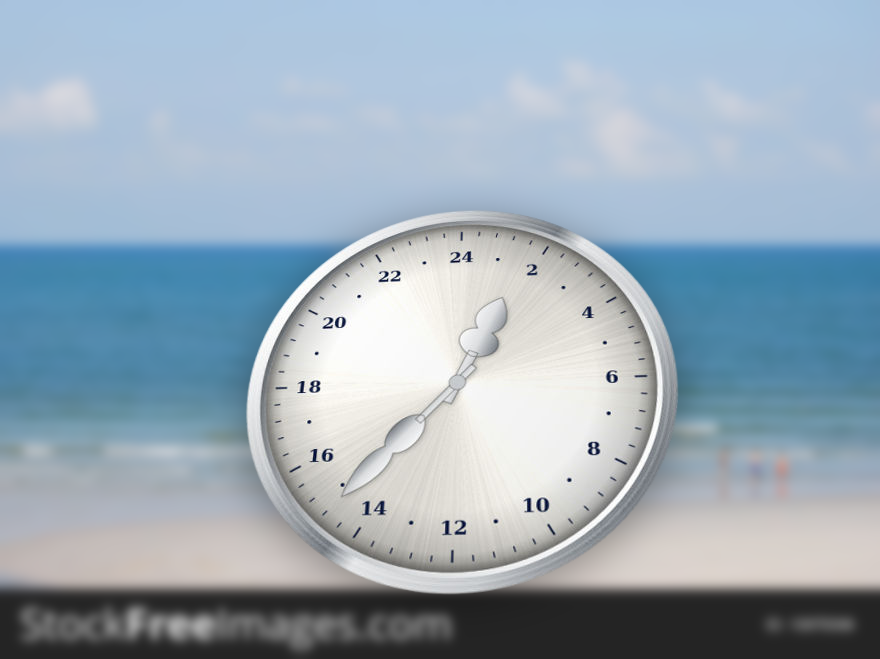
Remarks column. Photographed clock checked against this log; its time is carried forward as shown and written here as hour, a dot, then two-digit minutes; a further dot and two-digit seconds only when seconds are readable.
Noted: 1.37
